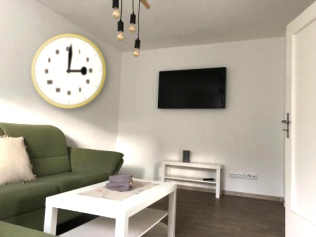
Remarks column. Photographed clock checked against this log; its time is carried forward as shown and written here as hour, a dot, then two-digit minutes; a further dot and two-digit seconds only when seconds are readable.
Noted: 3.01
